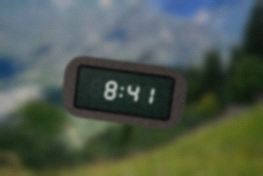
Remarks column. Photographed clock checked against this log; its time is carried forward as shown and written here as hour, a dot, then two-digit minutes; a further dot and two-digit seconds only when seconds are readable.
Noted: 8.41
